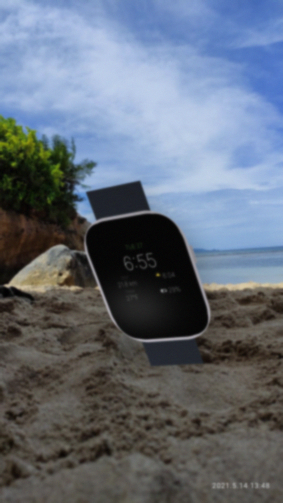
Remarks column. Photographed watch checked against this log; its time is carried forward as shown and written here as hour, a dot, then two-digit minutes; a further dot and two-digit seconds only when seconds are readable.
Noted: 6.55
